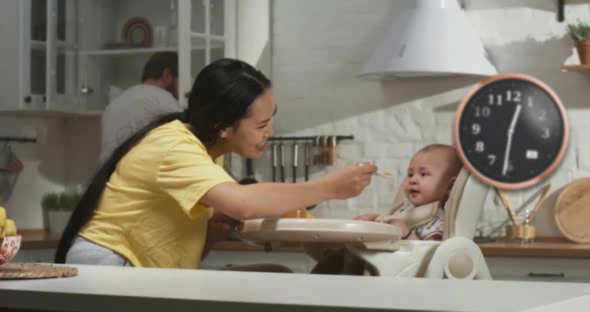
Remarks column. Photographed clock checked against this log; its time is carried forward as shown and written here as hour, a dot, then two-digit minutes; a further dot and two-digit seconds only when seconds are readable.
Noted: 12.31
